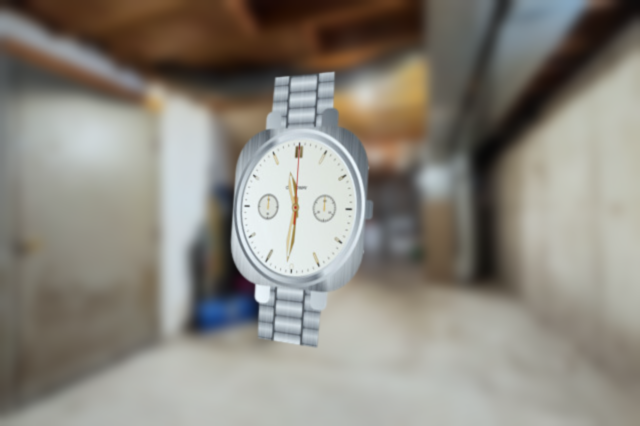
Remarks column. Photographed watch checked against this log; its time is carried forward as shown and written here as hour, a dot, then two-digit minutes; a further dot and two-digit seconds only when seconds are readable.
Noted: 11.31
